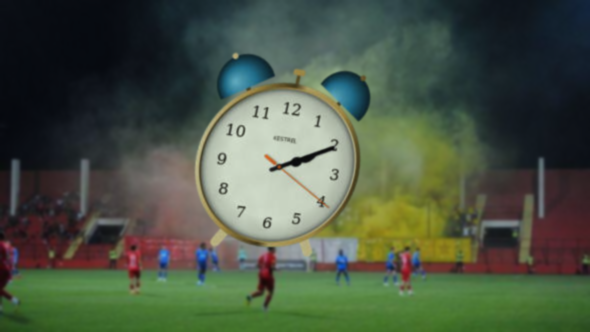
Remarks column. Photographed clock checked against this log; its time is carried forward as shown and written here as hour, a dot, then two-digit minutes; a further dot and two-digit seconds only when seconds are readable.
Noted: 2.10.20
